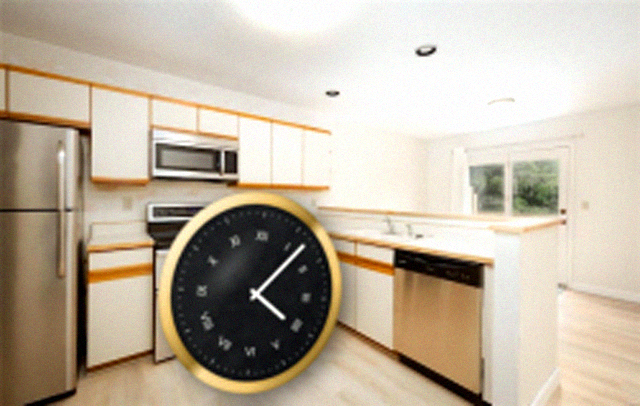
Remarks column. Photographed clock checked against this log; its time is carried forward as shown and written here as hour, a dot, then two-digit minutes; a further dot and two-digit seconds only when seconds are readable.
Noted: 4.07
